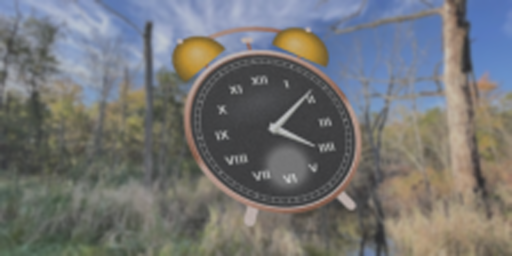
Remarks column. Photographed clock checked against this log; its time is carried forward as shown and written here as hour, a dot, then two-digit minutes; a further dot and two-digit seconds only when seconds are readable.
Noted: 4.09
